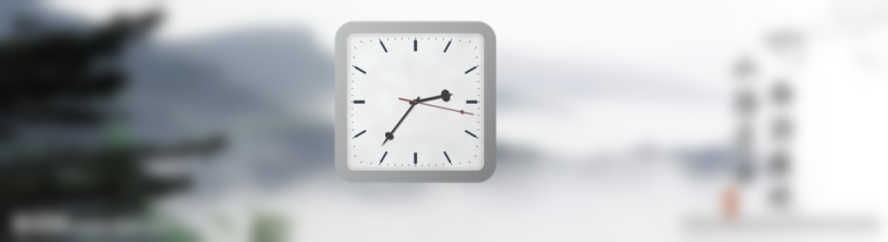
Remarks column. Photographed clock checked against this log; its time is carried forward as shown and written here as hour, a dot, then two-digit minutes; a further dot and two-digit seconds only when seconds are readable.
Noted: 2.36.17
